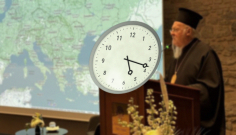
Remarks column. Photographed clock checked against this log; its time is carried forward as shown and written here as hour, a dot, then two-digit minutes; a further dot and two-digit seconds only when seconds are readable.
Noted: 5.18
